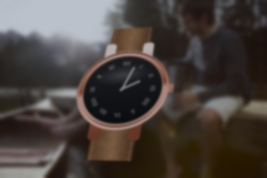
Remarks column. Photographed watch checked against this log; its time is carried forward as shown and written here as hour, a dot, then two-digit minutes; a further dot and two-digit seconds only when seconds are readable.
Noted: 2.03
